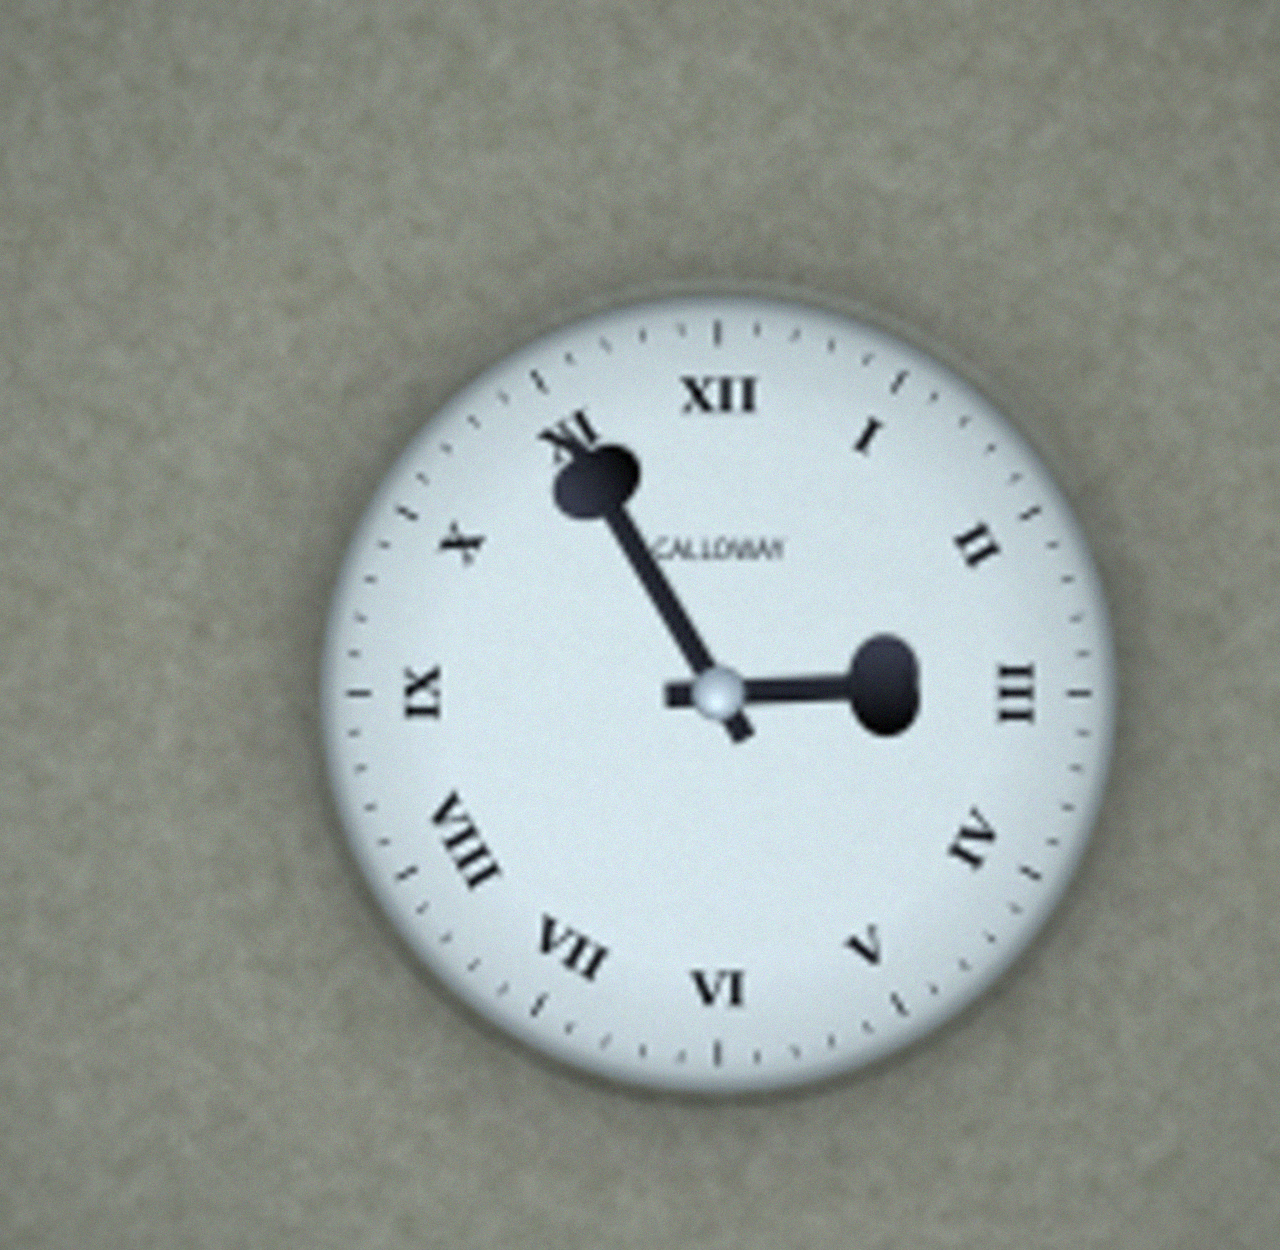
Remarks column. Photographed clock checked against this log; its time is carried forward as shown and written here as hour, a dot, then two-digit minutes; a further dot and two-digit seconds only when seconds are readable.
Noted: 2.55
